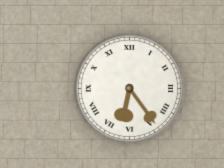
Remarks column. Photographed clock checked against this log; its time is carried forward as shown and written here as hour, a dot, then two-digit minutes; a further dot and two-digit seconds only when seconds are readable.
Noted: 6.24
